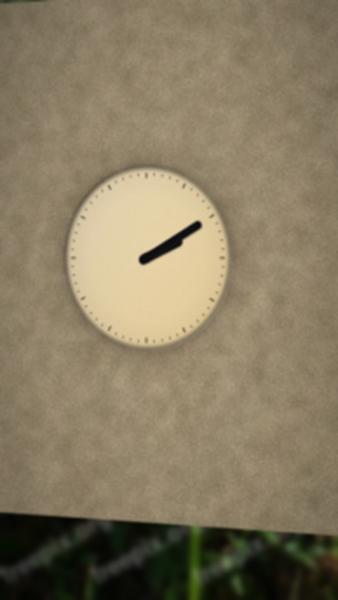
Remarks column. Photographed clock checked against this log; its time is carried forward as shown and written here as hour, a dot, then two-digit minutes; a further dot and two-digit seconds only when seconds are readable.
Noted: 2.10
